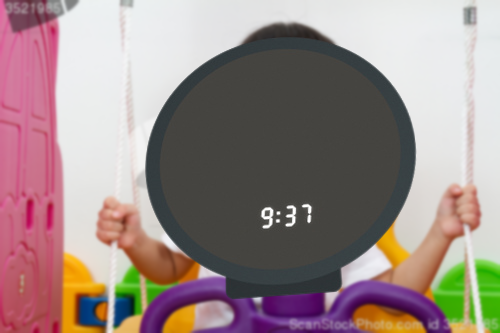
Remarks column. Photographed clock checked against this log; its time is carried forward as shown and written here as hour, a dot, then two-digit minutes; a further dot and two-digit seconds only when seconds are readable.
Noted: 9.37
